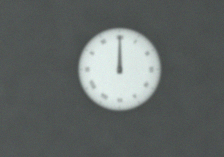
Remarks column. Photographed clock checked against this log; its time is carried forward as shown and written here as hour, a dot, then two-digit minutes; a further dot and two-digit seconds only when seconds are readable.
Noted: 12.00
